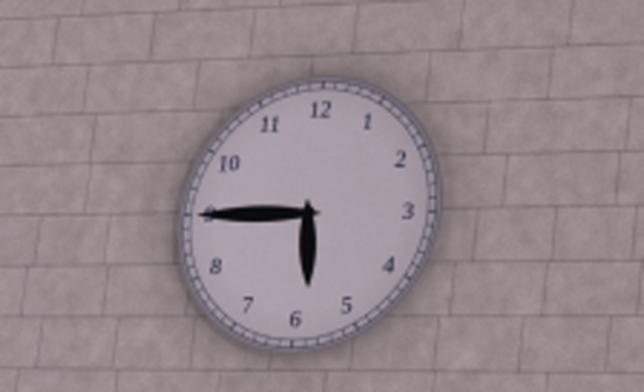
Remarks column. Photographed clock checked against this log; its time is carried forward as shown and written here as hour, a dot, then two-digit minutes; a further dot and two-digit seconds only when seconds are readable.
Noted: 5.45
